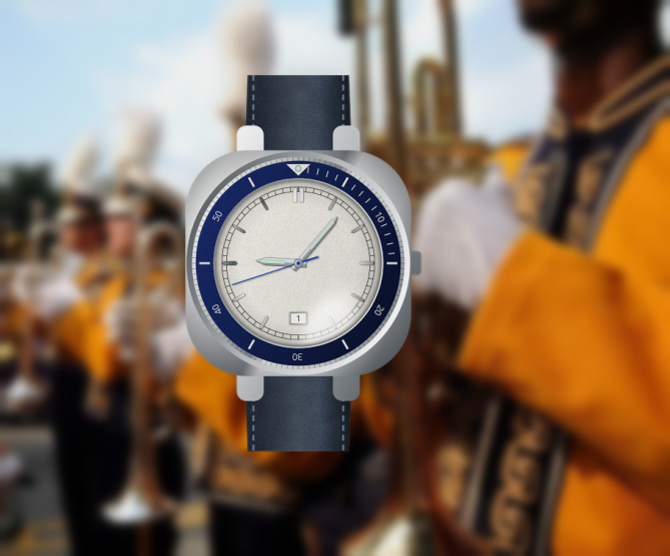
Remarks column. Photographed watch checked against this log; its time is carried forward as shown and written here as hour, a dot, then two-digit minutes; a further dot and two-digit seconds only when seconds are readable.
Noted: 9.06.42
